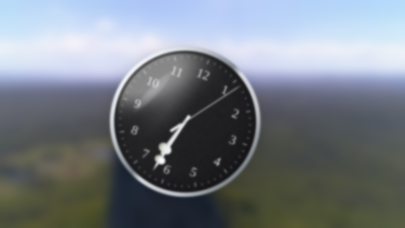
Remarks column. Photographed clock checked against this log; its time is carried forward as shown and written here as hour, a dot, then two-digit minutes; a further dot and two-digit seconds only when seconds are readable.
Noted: 6.32.06
